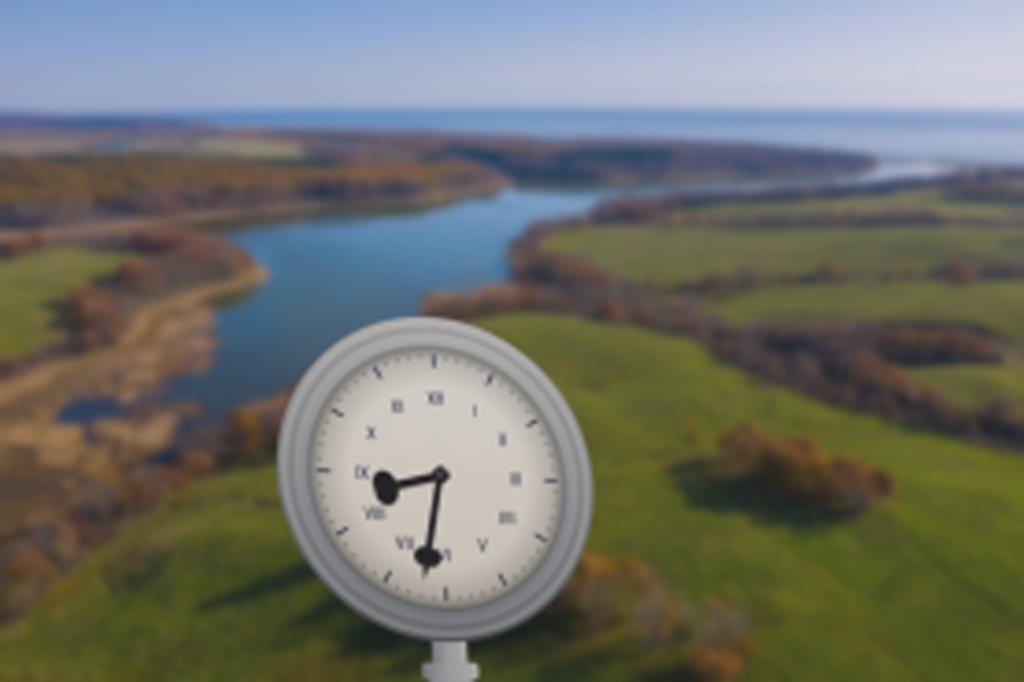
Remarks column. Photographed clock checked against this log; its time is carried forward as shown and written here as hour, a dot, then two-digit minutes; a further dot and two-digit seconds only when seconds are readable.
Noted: 8.32
